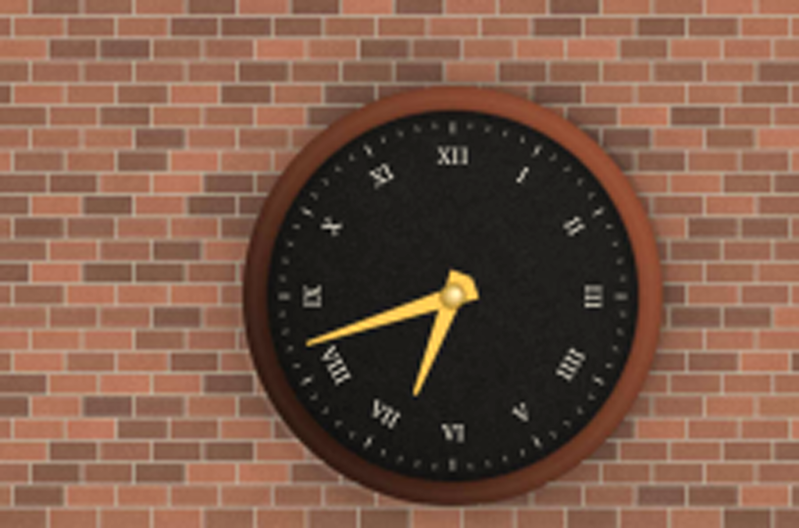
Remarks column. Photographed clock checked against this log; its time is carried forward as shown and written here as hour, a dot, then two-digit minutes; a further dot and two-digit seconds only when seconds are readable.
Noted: 6.42
